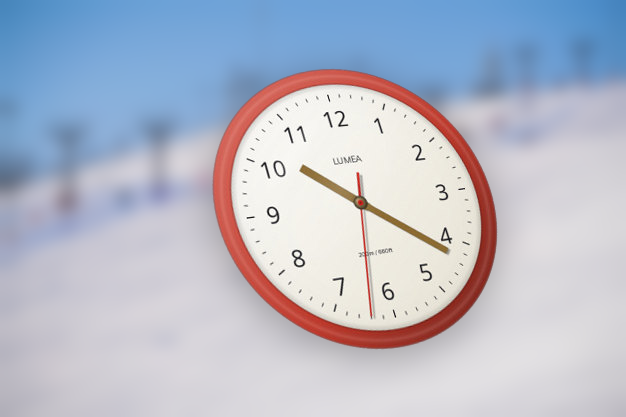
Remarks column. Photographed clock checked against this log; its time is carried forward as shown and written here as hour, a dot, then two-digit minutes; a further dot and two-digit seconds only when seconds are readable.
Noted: 10.21.32
